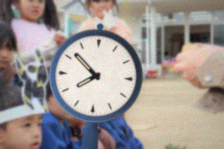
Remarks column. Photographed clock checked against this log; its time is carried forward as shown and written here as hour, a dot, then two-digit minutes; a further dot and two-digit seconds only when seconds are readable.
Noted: 7.52
